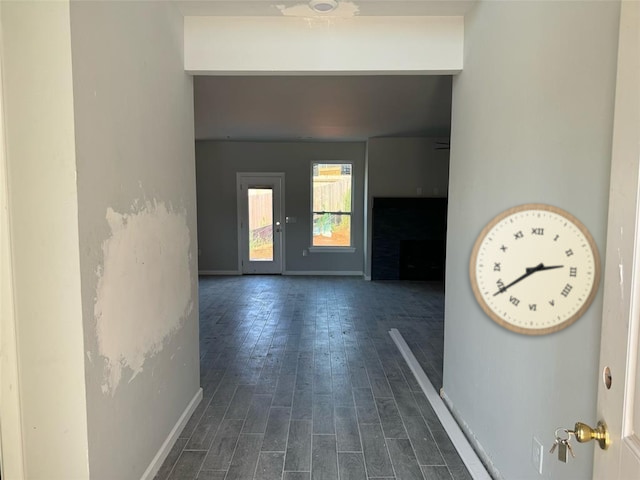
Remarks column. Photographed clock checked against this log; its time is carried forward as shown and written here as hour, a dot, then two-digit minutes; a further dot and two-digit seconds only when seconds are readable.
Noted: 2.39
